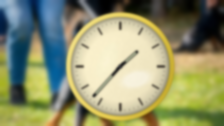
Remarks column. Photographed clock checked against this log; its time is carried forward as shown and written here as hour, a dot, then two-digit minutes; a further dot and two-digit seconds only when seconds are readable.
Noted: 1.37
